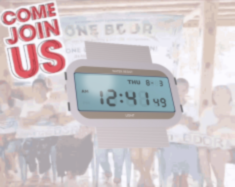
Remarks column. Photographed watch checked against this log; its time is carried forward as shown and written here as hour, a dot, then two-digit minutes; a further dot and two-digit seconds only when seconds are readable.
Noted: 12.41.49
